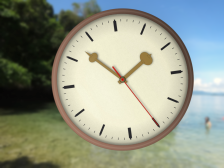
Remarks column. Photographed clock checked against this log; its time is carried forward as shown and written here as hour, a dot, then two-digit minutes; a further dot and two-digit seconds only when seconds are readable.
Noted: 1.52.25
